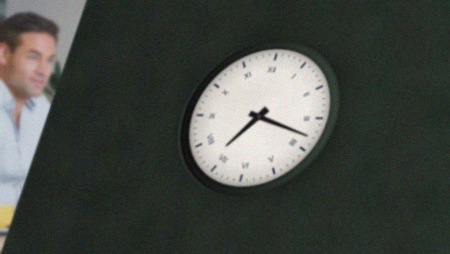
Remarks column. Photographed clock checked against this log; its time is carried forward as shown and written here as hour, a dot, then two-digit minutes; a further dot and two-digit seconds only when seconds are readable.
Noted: 7.18
